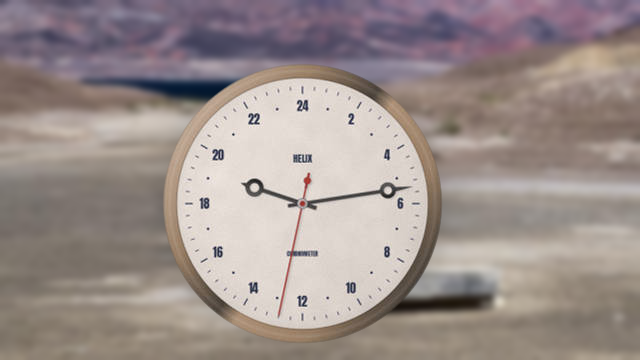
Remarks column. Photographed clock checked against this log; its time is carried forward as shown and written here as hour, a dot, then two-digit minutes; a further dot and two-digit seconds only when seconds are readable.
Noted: 19.13.32
